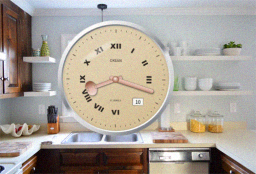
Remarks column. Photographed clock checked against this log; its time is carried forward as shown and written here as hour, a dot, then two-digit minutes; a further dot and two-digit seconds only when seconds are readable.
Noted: 8.18
